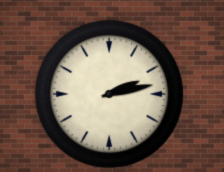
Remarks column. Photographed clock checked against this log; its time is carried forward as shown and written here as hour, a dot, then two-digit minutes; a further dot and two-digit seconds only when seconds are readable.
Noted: 2.13
